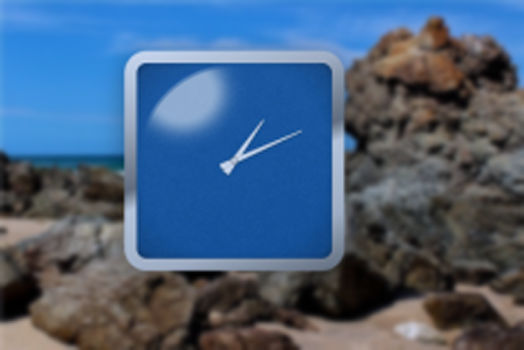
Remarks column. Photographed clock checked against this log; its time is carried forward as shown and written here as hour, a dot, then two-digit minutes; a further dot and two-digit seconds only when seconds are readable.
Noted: 1.11
